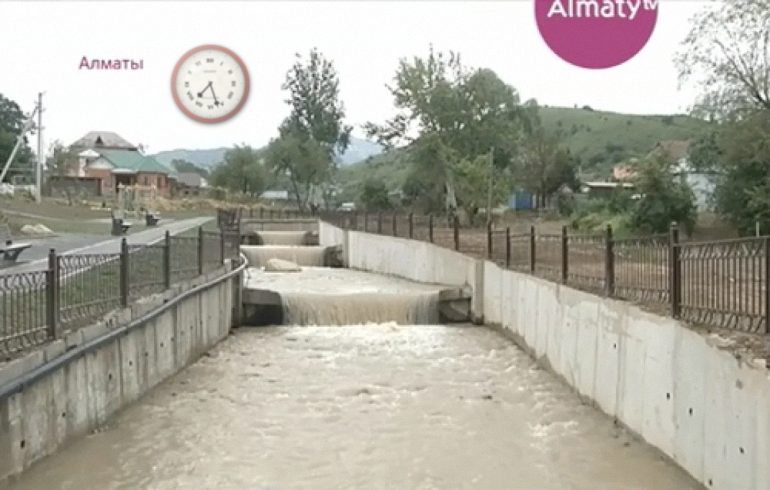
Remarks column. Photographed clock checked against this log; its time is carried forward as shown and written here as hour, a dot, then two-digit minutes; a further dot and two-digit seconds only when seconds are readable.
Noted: 7.27
